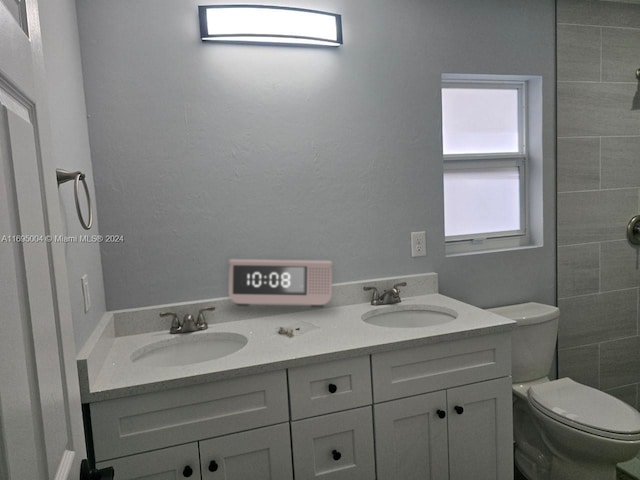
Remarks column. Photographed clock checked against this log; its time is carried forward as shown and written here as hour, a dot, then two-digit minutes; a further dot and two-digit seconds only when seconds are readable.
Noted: 10.08
